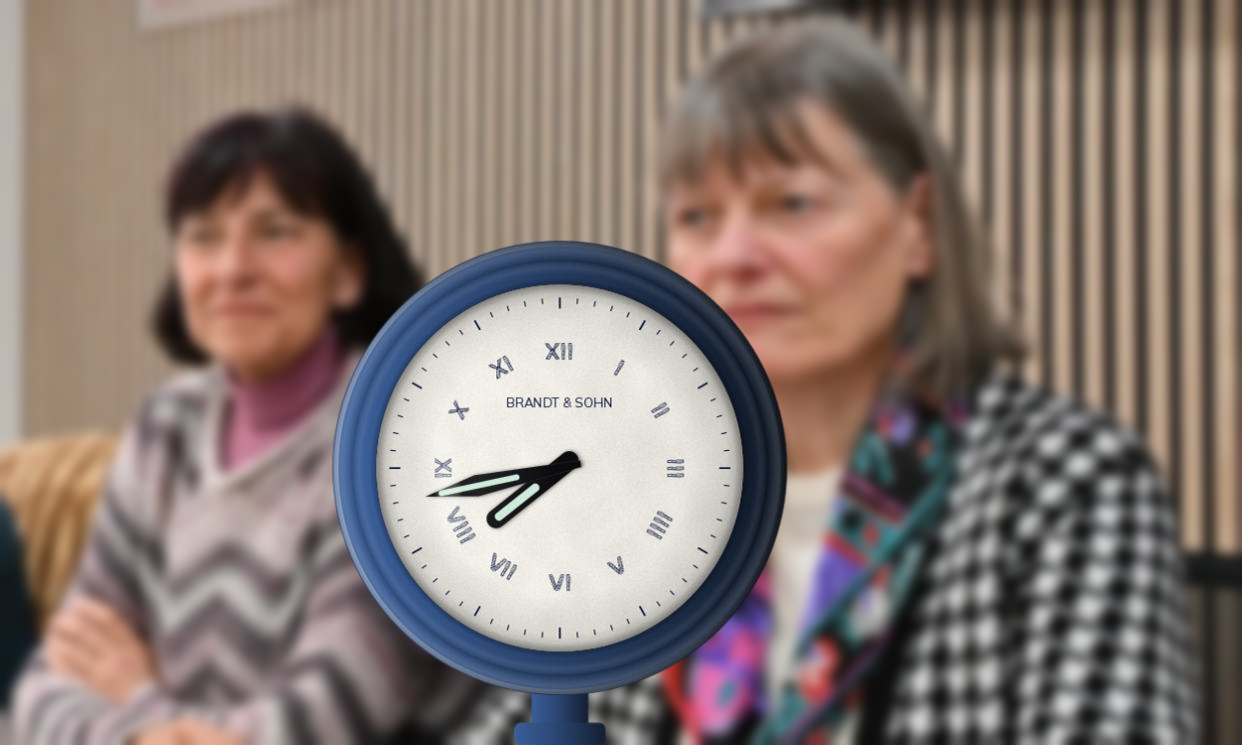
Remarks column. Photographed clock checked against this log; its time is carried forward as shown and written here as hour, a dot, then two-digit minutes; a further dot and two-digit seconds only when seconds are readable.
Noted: 7.43
